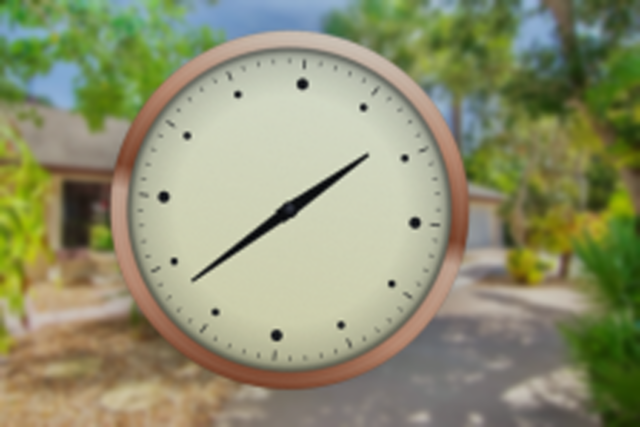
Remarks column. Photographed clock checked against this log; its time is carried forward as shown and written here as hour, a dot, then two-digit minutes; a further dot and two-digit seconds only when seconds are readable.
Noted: 1.38
